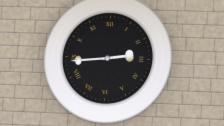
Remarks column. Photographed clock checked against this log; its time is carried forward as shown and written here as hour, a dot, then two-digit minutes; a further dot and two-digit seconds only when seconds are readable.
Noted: 2.44
